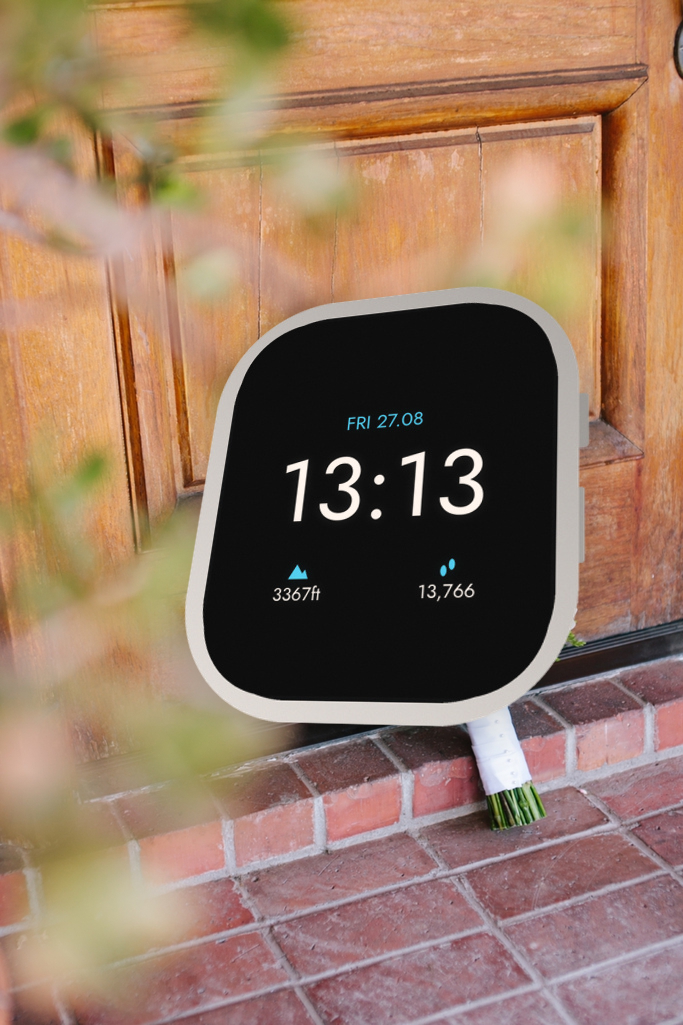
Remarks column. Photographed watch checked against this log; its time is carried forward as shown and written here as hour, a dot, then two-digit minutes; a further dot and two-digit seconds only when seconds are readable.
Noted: 13.13
